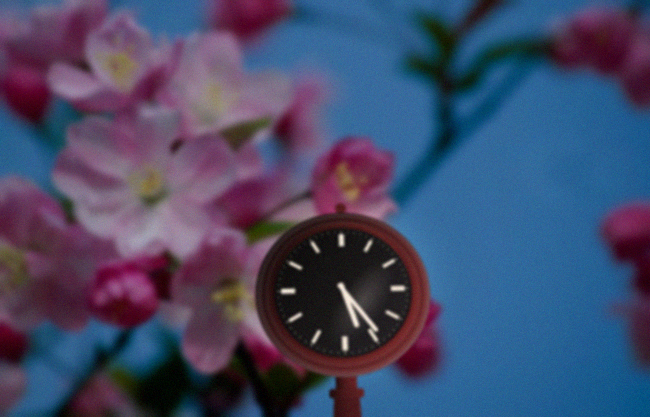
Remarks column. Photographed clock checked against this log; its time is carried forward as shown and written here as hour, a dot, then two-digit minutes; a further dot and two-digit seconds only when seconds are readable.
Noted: 5.24
